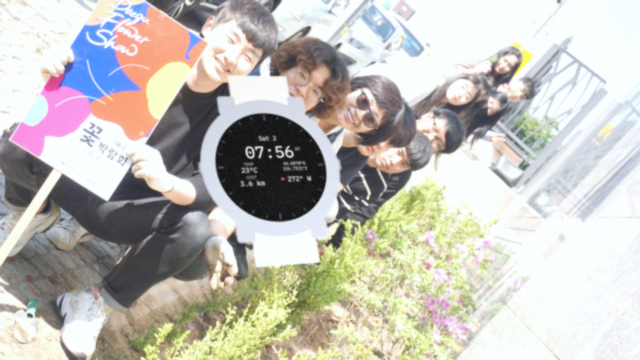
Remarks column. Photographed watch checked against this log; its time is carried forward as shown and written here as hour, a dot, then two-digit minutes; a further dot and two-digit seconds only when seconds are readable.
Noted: 7.56
